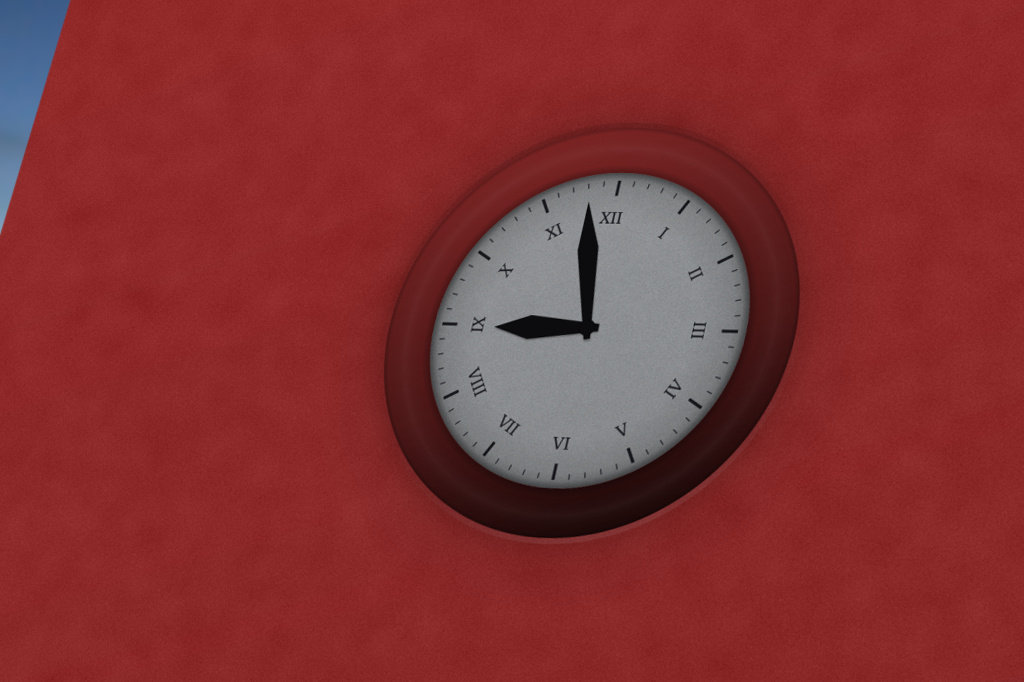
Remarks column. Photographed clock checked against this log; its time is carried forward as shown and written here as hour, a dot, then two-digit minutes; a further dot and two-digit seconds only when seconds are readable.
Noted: 8.58
